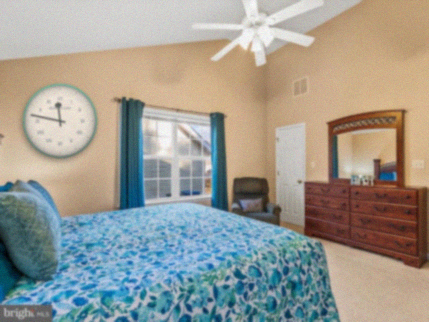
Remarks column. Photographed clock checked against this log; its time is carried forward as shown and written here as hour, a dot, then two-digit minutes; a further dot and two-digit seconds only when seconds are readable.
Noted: 11.47
